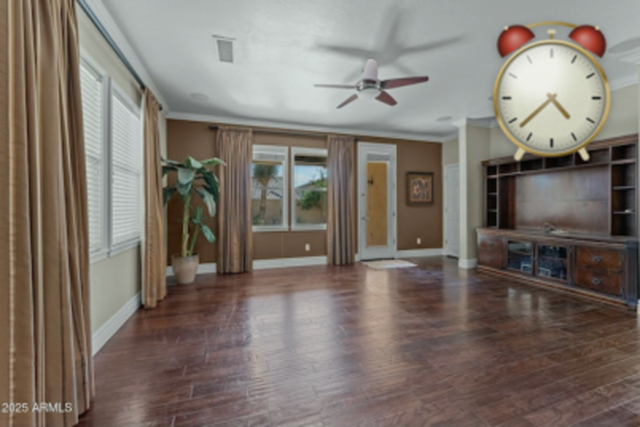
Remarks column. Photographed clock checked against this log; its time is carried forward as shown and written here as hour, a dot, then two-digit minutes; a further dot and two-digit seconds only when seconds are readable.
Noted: 4.38
